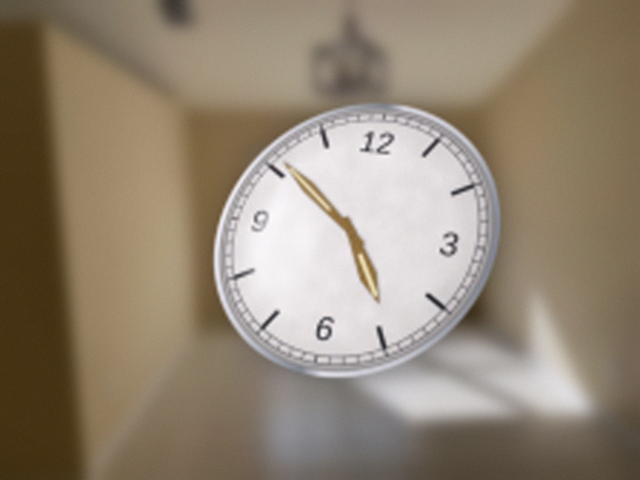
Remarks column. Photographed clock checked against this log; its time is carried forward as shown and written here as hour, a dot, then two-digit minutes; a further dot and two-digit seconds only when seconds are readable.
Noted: 4.51
